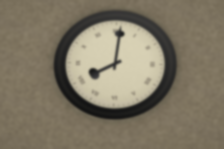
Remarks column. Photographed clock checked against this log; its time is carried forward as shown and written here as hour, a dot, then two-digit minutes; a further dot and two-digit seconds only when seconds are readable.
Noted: 8.01
